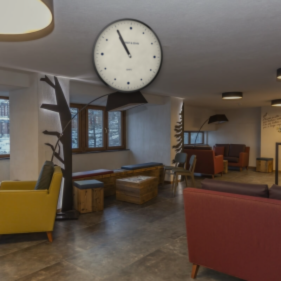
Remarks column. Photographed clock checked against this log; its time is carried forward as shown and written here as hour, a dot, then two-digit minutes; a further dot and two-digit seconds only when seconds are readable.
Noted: 10.55
